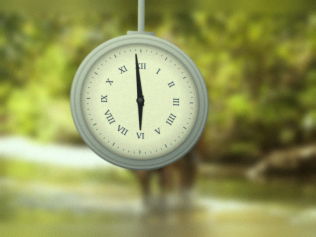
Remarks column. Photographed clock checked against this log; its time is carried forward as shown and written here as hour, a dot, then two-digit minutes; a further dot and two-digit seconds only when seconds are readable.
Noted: 5.59
